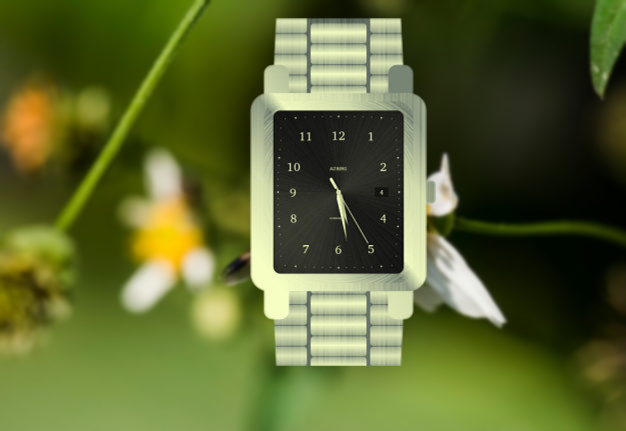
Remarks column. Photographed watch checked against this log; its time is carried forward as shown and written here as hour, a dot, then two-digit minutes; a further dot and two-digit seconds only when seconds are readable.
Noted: 5.28.25
